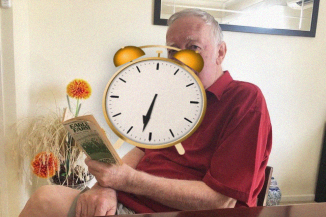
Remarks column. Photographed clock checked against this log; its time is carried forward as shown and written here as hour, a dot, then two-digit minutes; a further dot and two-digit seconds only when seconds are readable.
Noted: 6.32
